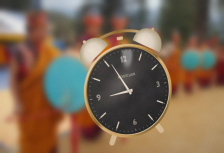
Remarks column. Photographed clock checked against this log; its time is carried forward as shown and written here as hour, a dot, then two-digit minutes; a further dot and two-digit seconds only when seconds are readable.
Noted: 8.56
